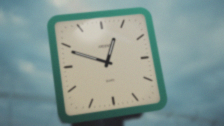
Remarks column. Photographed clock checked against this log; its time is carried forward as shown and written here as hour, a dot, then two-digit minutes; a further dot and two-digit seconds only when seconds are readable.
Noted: 12.49
